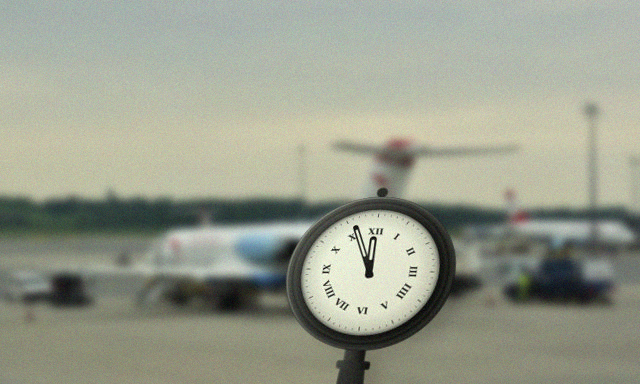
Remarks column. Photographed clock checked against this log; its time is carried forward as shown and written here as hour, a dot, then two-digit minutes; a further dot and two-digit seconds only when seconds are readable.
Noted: 11.56
